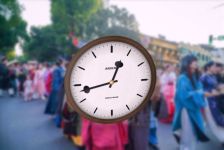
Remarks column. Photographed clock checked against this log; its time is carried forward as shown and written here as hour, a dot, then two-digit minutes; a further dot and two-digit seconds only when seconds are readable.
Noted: 12.43
